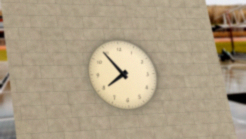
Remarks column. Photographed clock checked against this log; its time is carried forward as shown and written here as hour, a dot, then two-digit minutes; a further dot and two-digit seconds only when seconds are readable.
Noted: 7.54
